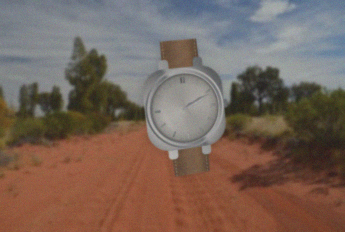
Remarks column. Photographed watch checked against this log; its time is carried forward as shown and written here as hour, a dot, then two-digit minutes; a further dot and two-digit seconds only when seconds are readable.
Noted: 2.11
